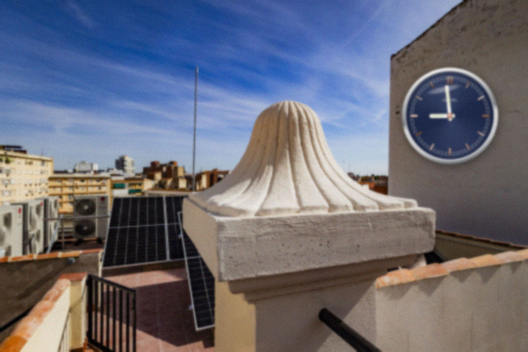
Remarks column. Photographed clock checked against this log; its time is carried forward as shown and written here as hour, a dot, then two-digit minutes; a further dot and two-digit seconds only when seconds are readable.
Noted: 8.59
